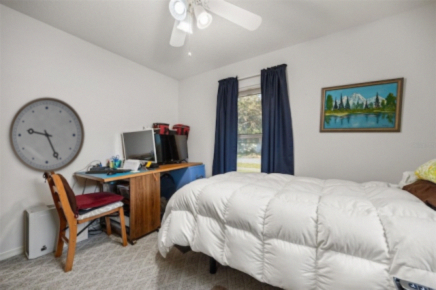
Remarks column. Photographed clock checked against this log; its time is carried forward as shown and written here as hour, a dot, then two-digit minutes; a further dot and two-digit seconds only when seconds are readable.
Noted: 9.26
